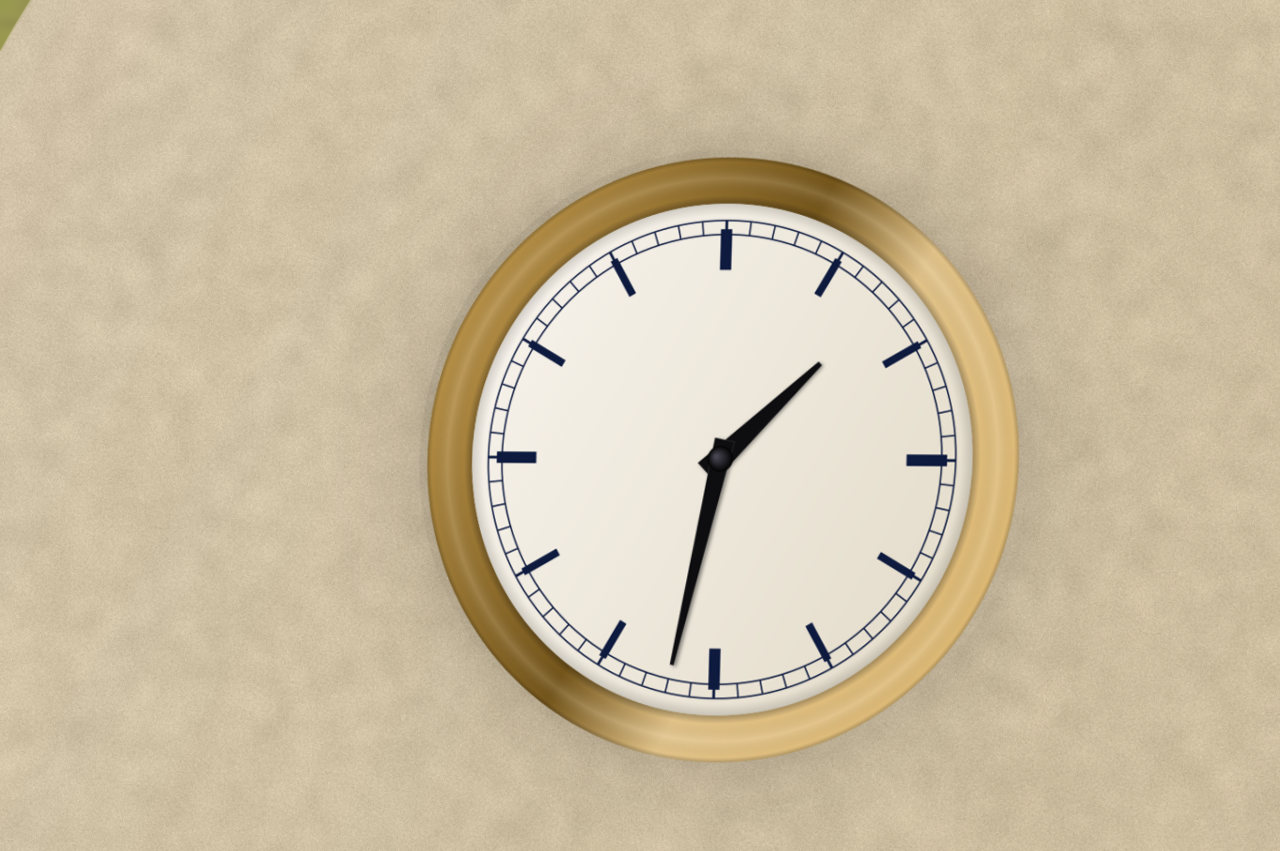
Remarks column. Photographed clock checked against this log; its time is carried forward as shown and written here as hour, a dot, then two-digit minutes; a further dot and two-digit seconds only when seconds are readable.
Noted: 1.32
